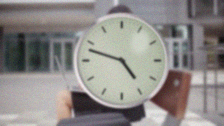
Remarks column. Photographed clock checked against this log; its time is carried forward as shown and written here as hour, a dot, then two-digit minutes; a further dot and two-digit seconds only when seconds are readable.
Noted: 4.48
